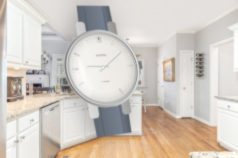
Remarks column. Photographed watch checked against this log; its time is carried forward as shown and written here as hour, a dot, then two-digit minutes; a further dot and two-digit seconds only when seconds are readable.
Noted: 9.09
